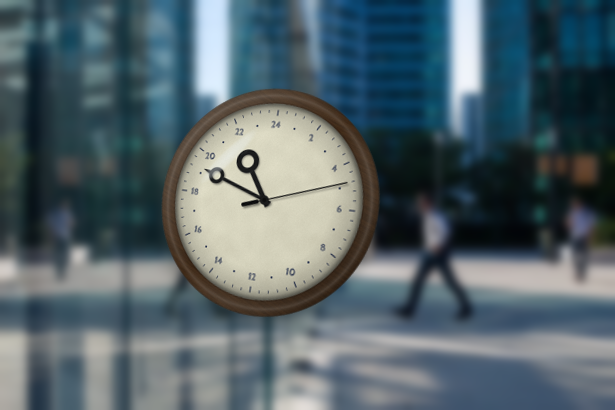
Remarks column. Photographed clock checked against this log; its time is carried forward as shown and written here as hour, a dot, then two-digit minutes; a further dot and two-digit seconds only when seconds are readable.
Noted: 21.48.12
